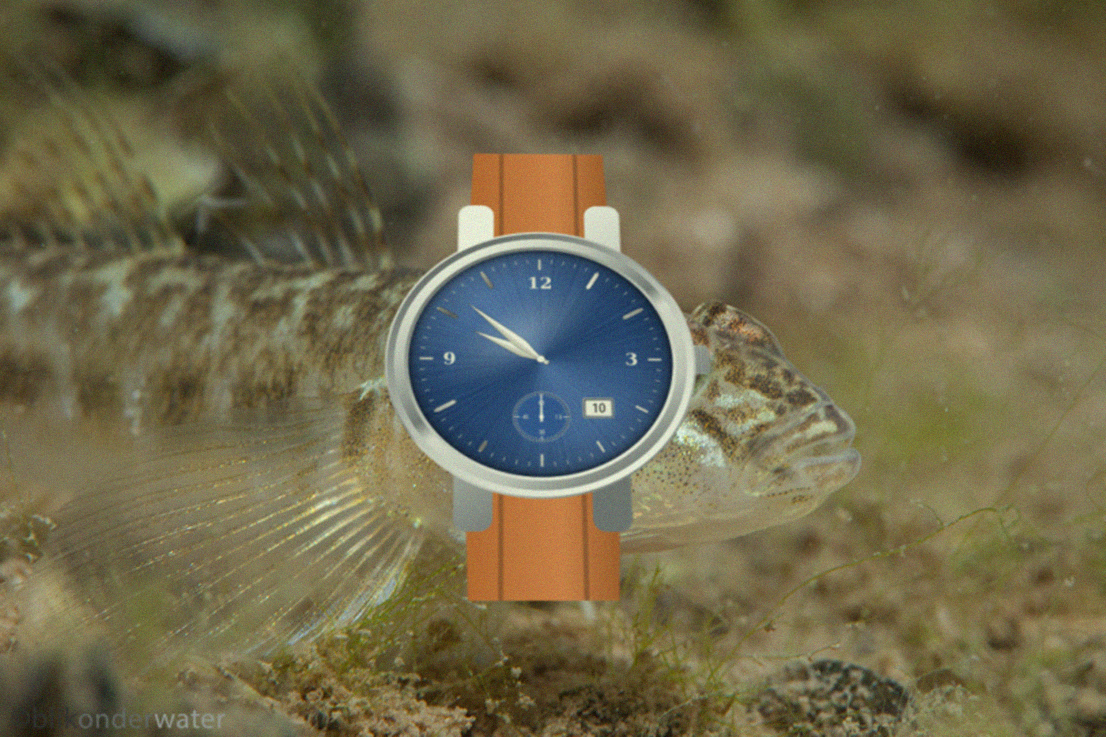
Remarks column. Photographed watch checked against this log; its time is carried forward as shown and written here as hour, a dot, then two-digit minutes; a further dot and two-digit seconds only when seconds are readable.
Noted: 9.52
